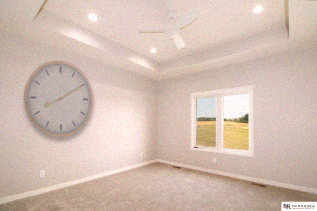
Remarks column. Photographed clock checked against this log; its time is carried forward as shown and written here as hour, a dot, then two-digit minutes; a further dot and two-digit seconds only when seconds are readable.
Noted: 8.10
